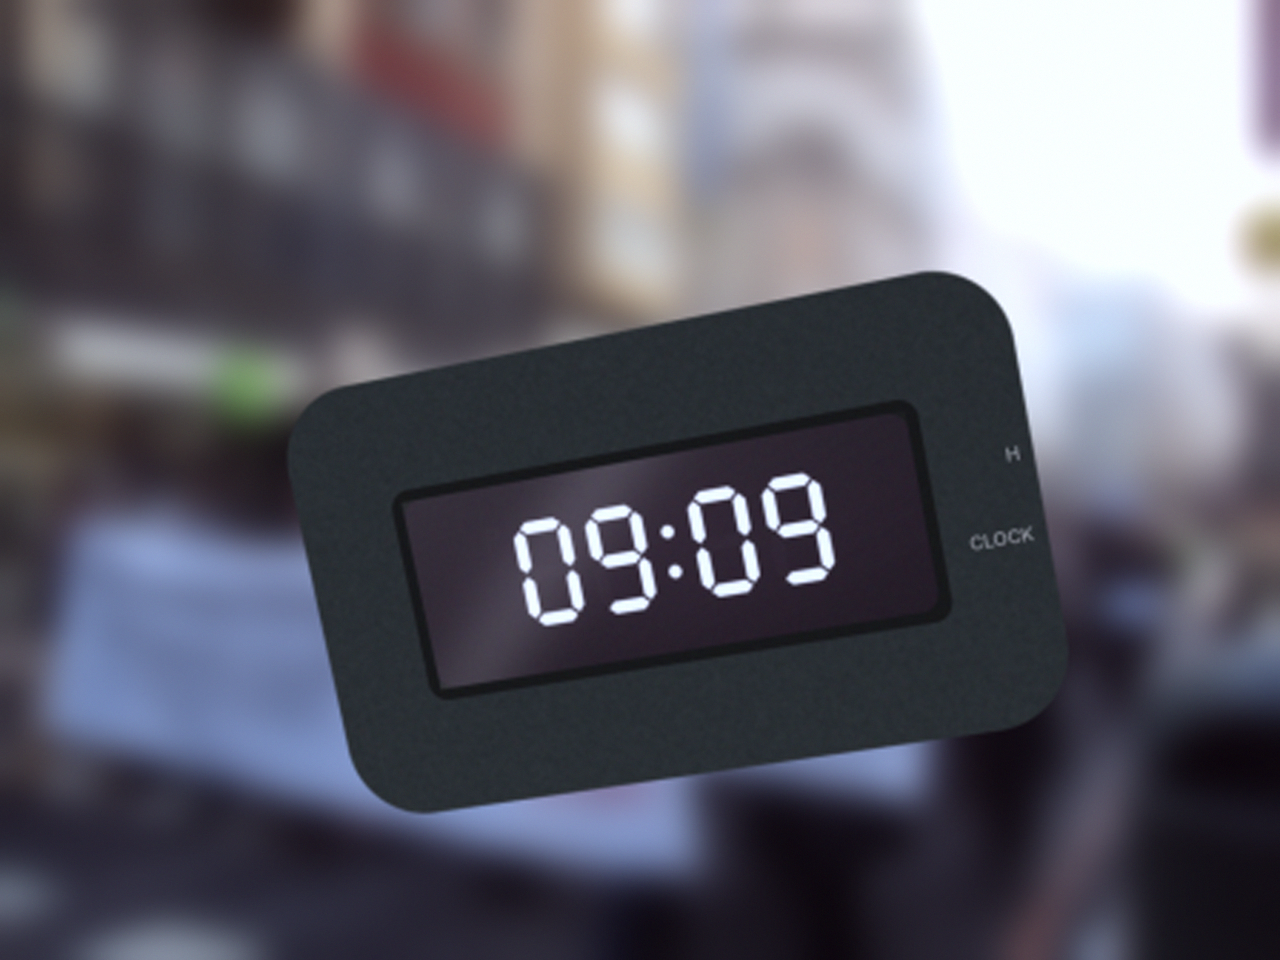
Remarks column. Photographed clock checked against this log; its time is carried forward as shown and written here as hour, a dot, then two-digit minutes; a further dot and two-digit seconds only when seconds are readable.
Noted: 9.09
